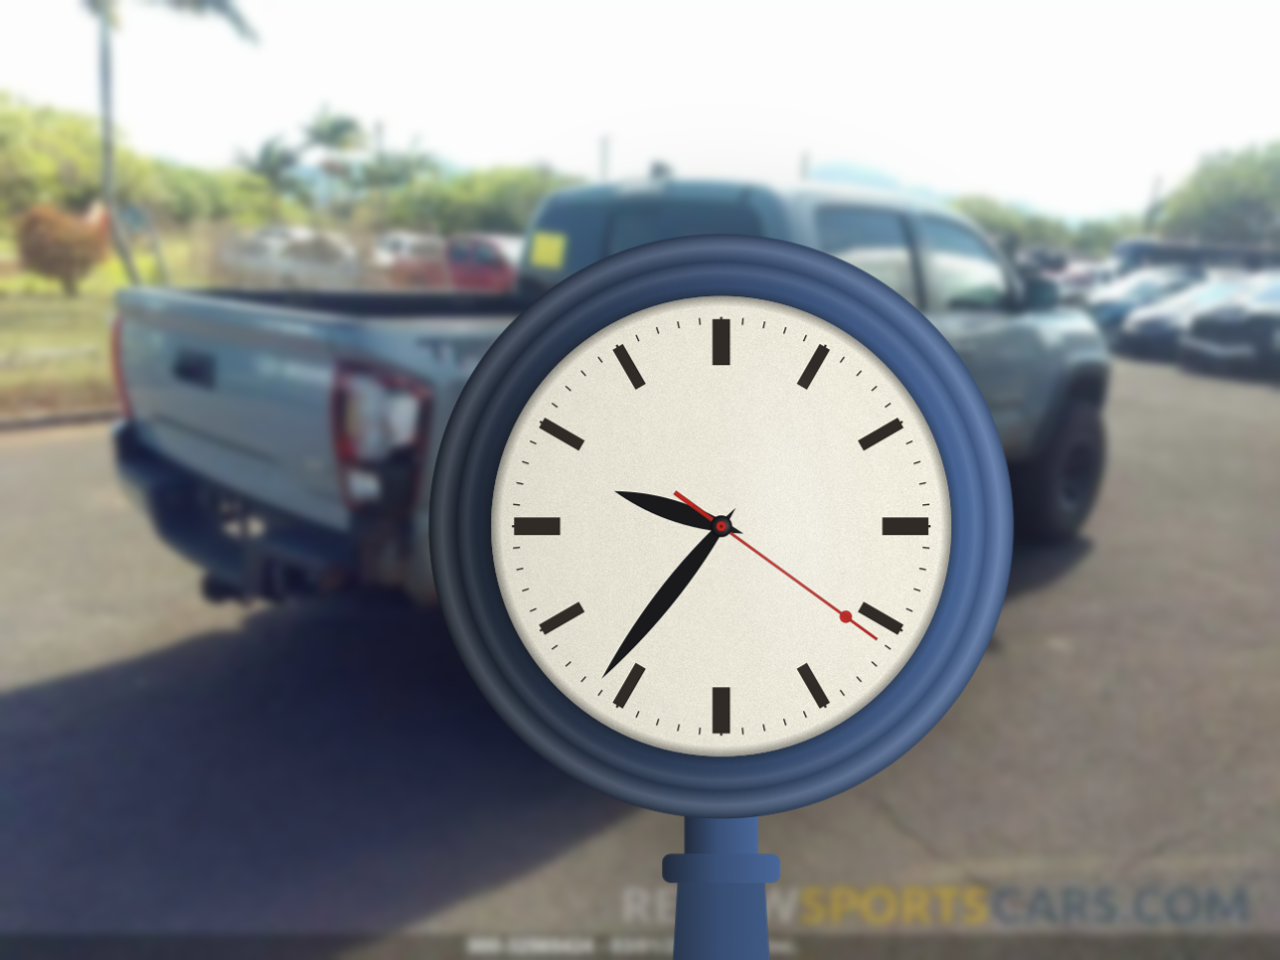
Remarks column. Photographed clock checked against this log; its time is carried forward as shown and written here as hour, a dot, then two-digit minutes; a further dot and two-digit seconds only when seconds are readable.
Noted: 9.36.21
